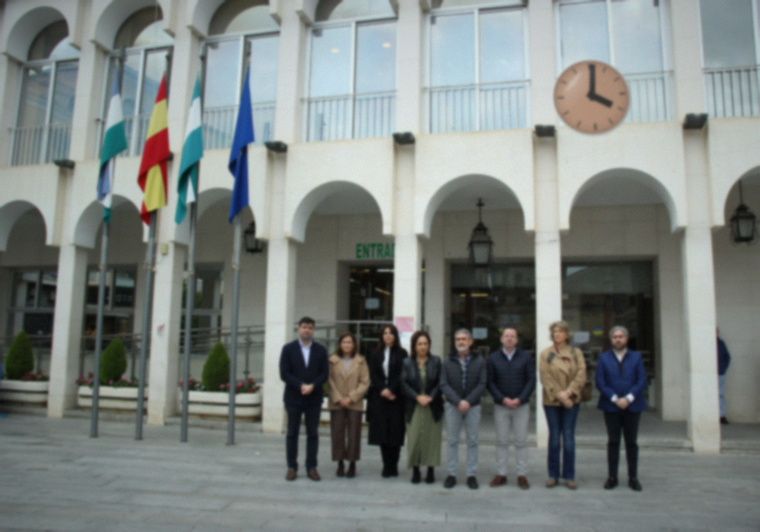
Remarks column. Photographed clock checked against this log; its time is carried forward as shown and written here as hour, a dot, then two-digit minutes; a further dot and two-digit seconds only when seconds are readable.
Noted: 4.01
